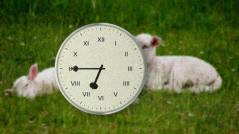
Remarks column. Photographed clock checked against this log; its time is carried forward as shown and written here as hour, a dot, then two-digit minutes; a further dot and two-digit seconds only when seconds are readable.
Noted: 6.45
